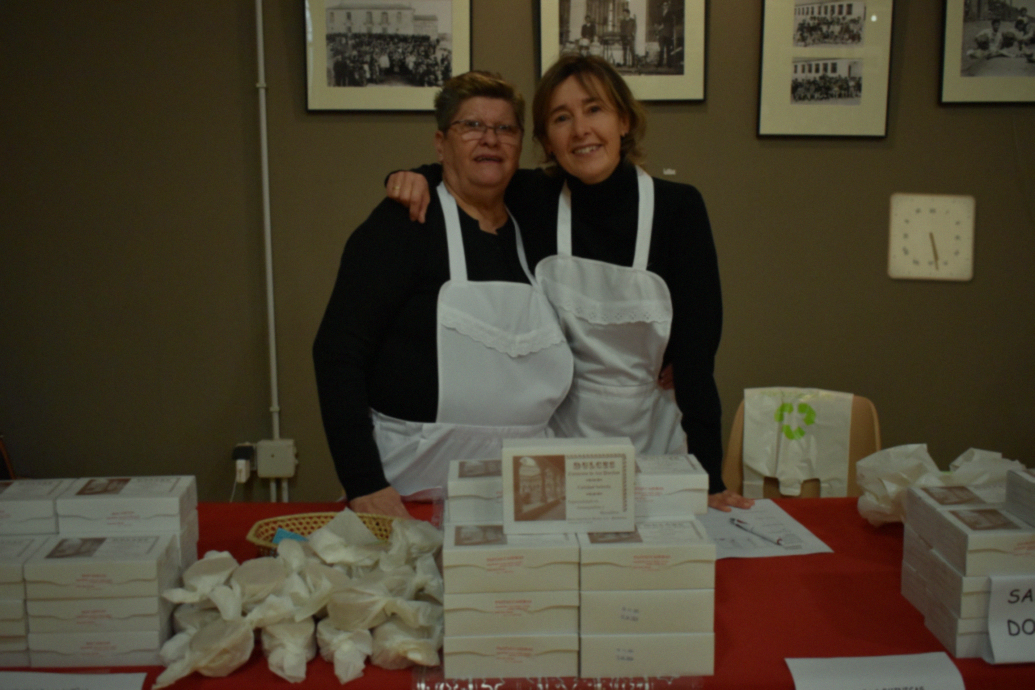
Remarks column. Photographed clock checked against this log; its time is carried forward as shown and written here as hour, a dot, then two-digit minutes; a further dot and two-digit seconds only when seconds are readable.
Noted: 5.28
